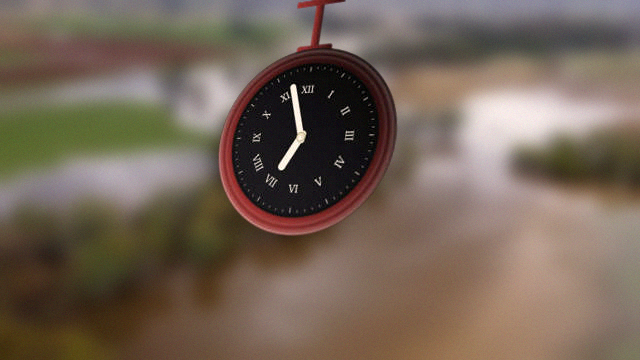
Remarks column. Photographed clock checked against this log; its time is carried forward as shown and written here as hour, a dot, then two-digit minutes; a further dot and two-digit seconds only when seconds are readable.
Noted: 6.57
